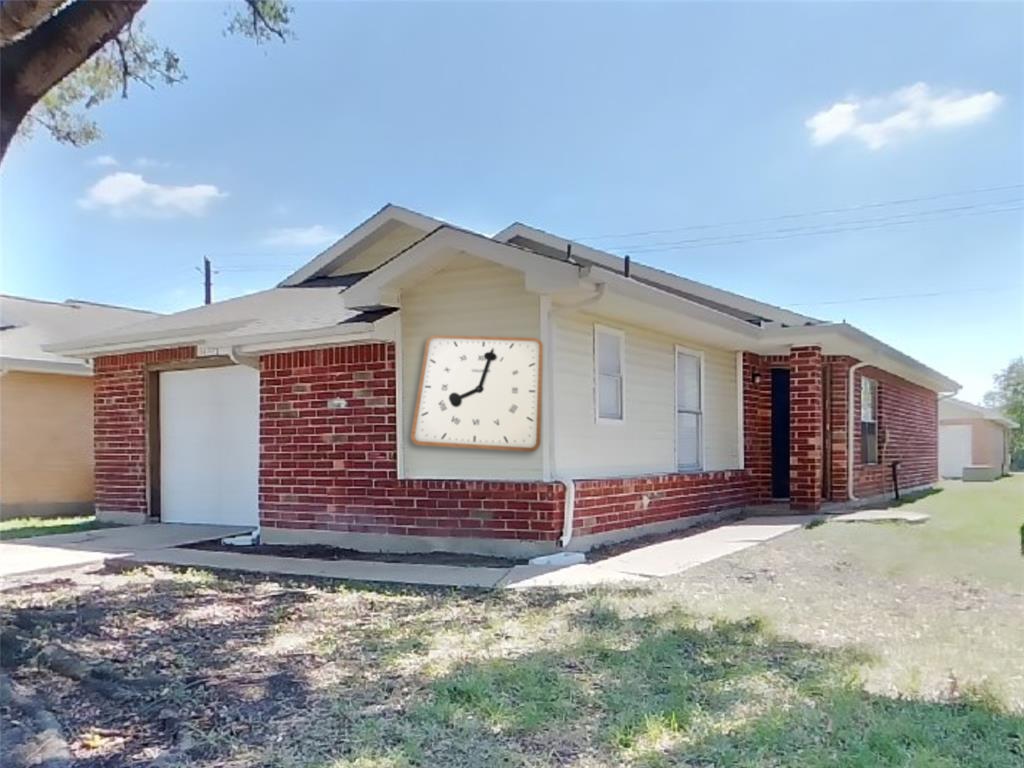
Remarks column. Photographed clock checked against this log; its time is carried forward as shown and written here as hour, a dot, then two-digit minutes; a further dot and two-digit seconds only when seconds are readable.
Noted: 8.02
